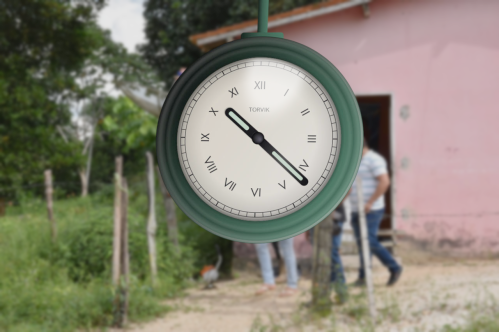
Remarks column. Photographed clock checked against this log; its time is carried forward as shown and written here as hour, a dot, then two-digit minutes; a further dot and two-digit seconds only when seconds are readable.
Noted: 10.22
